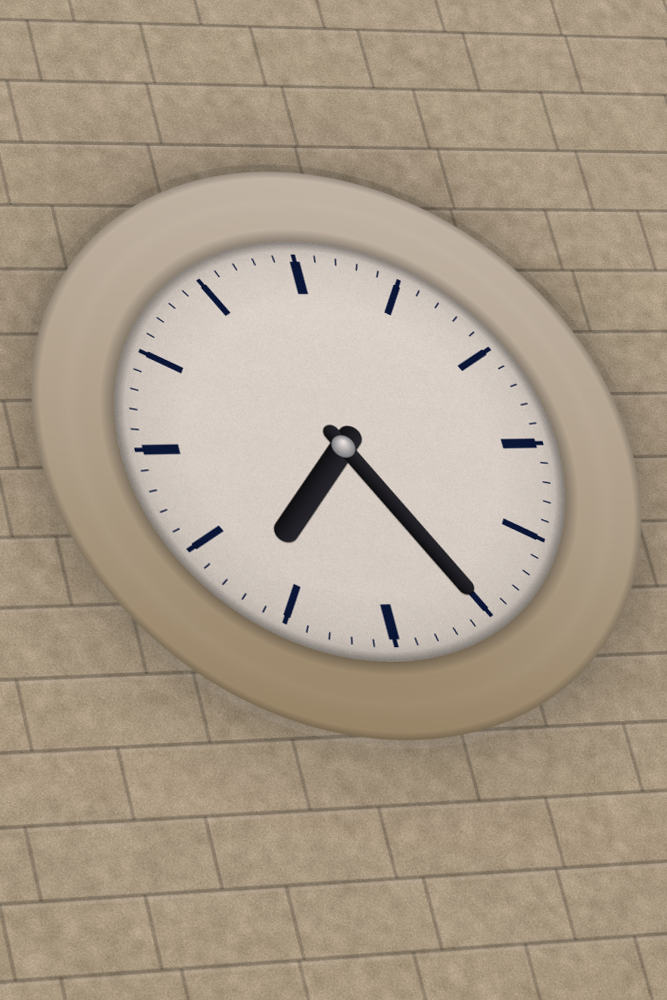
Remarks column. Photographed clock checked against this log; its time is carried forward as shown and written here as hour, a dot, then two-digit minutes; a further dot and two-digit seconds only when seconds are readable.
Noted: 7.25
